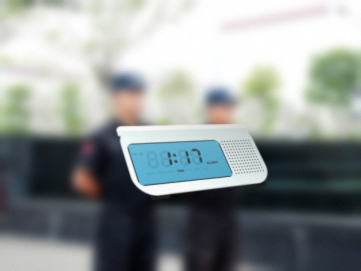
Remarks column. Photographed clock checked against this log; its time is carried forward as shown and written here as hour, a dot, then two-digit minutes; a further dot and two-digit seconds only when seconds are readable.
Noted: 1.17
